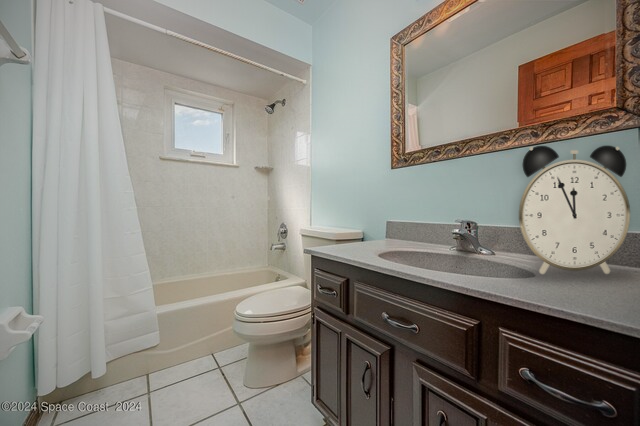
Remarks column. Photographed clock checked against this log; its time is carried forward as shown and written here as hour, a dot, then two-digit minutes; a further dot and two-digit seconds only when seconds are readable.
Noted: 11.56
